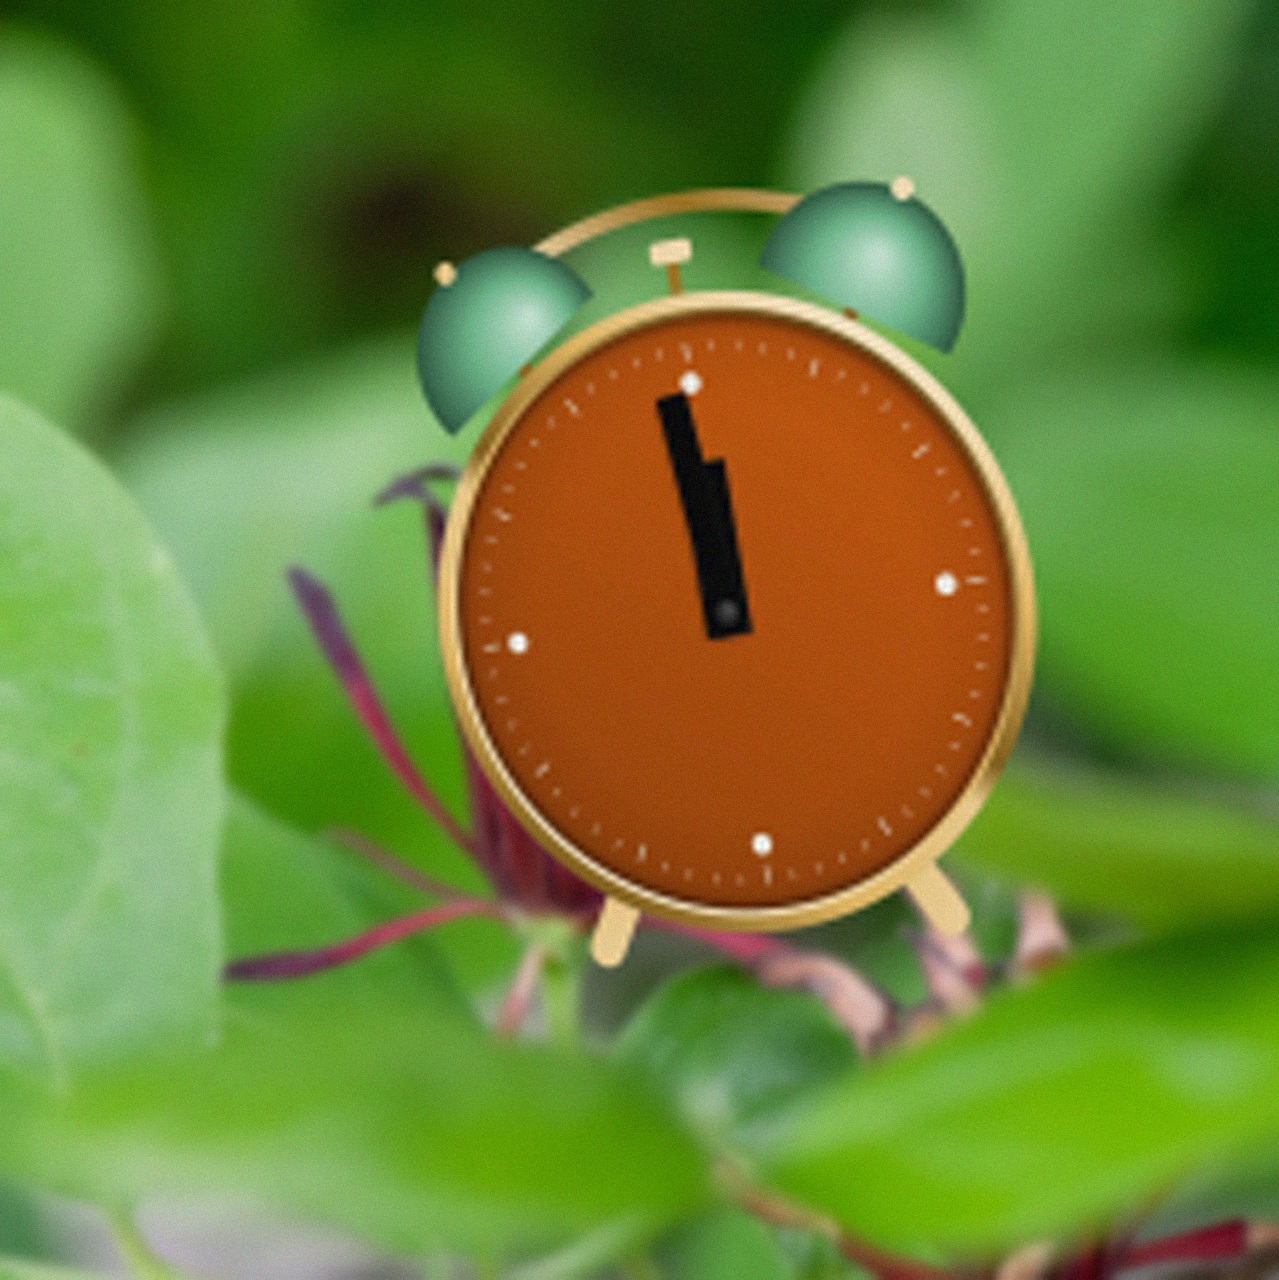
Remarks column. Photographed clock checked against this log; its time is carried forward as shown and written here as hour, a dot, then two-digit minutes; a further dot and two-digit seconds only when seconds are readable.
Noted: 11.59
